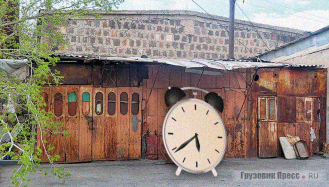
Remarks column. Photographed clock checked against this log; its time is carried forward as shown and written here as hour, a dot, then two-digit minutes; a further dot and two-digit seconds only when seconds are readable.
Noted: 5.39
